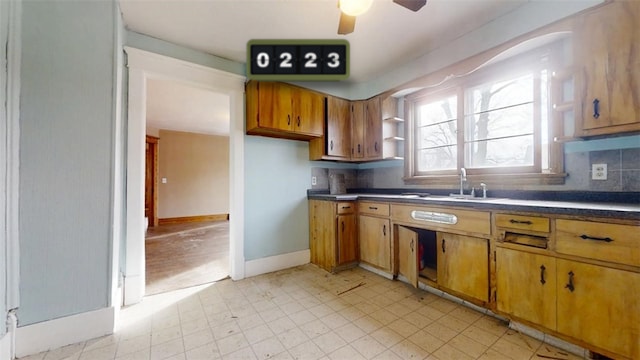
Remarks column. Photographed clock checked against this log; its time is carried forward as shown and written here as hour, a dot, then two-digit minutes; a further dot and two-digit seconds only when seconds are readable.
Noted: 2.23
